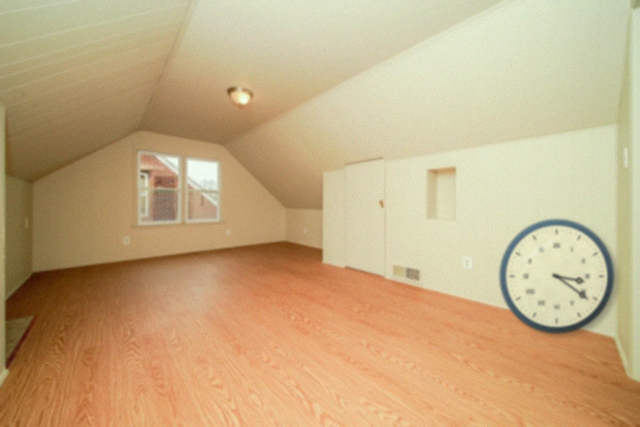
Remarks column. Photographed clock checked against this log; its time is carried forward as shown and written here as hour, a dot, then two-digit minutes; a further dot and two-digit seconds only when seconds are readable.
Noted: 3.21
